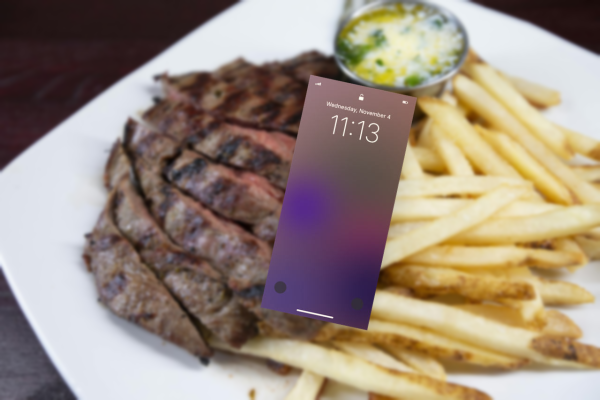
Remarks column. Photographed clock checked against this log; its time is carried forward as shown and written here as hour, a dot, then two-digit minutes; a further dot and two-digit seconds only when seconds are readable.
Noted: 11.13
